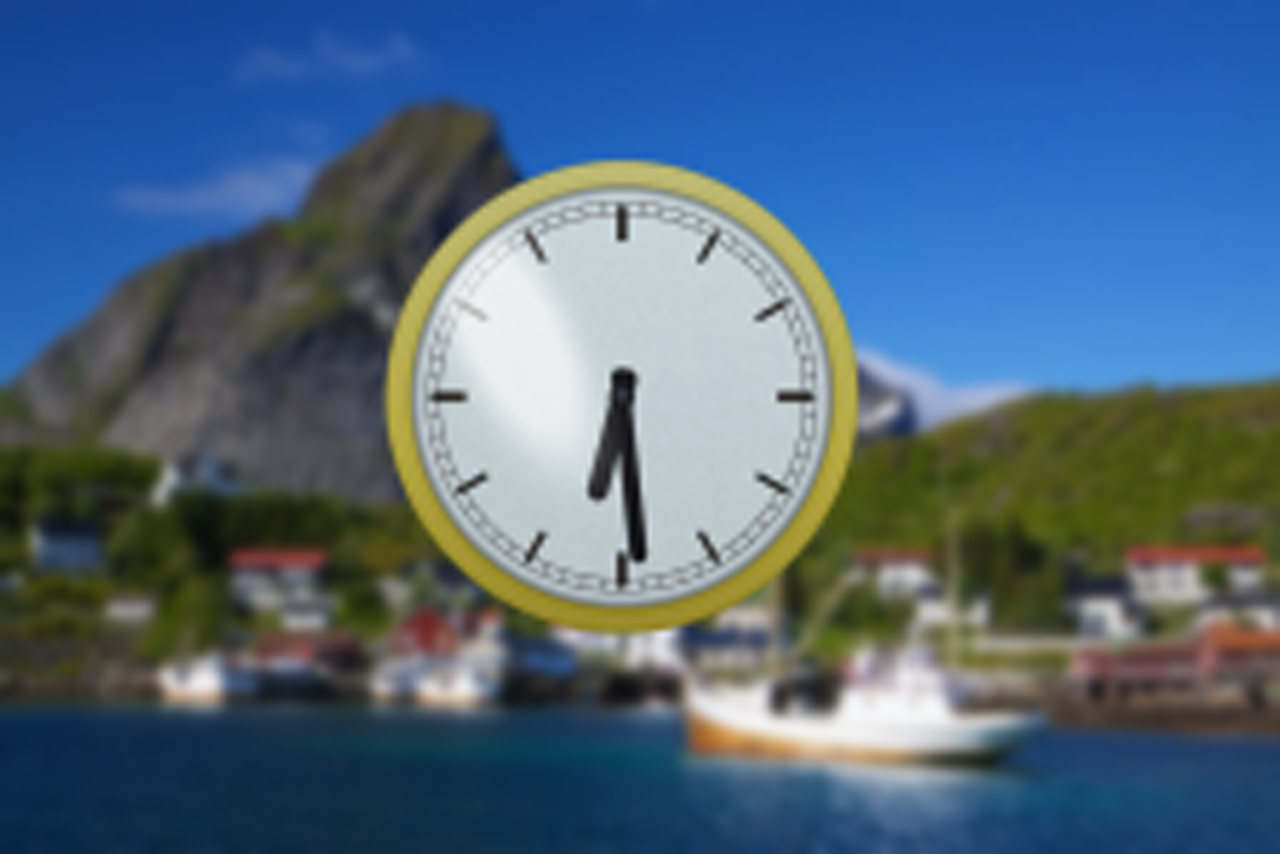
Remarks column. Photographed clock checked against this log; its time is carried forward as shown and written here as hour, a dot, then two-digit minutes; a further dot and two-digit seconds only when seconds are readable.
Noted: 6.29
